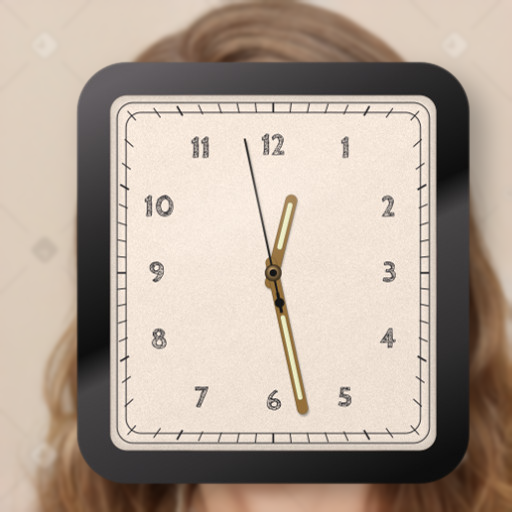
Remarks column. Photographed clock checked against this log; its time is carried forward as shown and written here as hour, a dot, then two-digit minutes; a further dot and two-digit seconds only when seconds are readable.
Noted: 12.27.58
